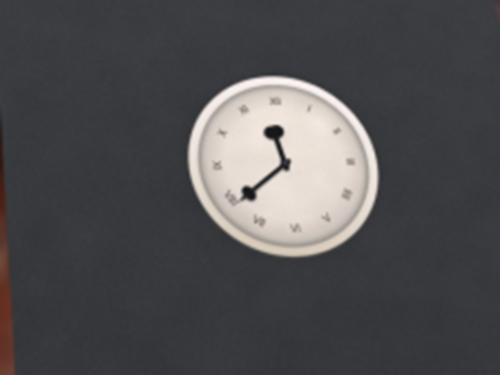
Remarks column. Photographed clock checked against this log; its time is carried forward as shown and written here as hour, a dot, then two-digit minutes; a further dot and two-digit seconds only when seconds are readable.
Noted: 11.39
